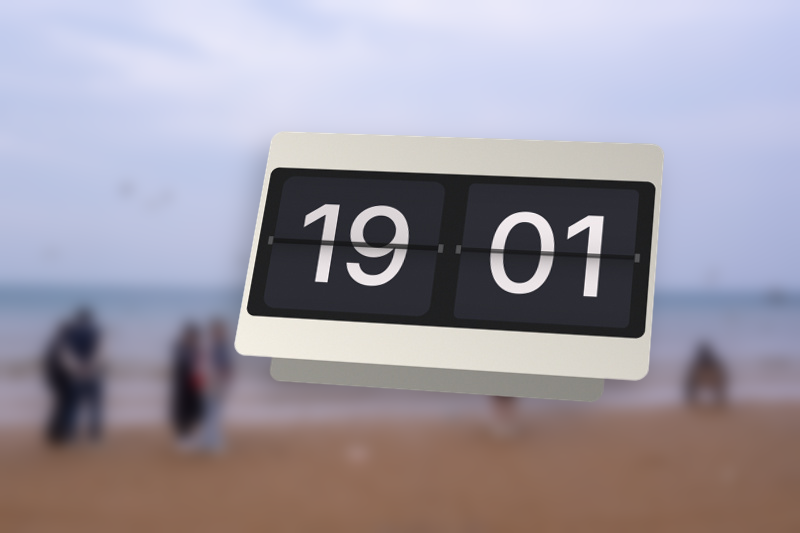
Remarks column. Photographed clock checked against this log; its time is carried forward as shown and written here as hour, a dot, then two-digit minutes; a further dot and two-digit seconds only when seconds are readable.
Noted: 19.01
